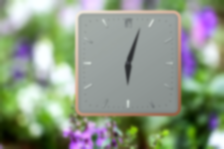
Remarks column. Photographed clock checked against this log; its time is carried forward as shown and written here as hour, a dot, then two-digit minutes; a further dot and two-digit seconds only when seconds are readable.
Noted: 6.03
